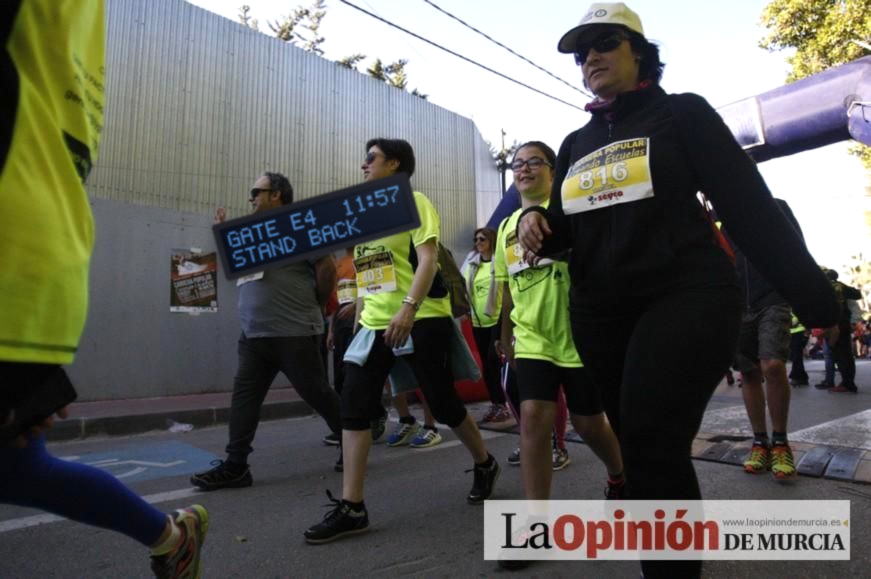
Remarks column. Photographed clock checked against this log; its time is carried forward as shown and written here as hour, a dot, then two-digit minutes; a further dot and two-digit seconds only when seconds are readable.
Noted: 11.57
